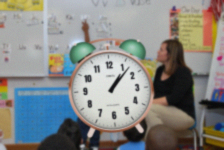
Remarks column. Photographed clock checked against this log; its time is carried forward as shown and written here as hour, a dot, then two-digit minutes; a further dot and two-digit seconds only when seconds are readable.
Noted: 1.07
